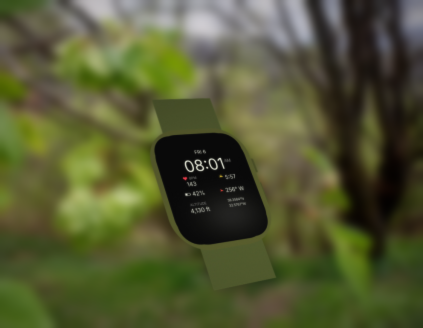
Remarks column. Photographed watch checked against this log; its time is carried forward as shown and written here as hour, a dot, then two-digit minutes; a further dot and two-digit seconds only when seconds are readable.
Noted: 8.01
